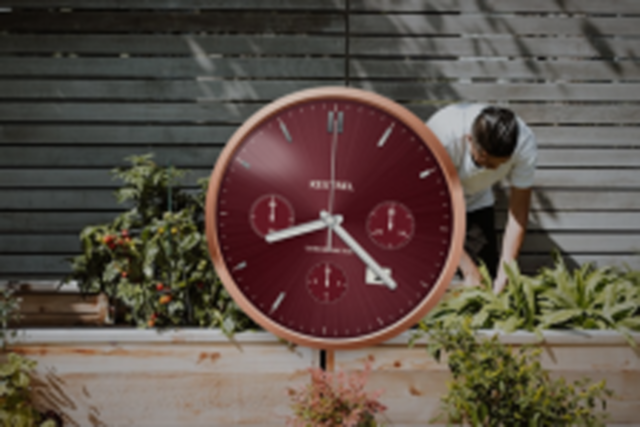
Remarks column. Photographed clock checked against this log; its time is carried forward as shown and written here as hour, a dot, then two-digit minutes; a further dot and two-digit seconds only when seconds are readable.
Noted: 8.22
